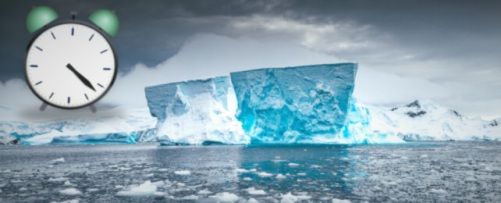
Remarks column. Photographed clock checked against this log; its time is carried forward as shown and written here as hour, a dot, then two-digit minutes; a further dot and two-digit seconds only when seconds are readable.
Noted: 4.22
